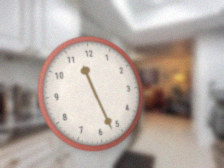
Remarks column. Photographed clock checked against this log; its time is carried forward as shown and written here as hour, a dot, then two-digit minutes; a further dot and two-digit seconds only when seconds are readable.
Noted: 11.27
